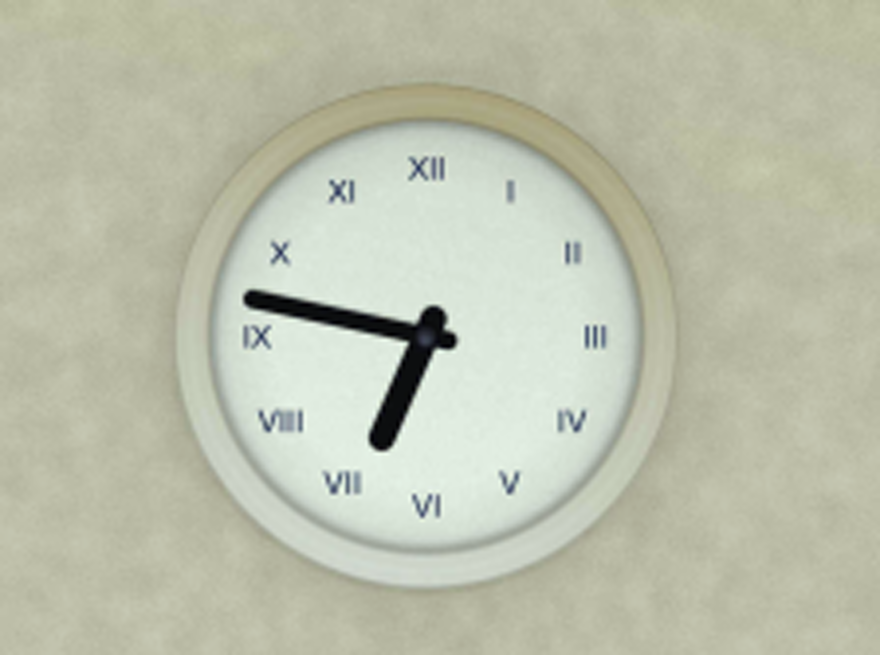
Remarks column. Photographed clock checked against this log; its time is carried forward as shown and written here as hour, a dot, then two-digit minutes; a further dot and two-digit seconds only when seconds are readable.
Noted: 6.47
